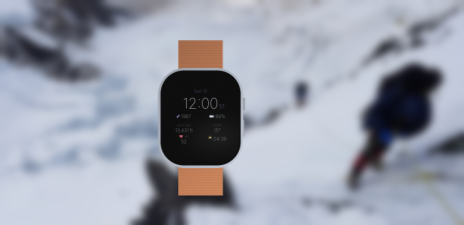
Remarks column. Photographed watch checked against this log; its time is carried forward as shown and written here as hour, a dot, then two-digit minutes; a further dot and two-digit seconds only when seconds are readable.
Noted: 12.00
